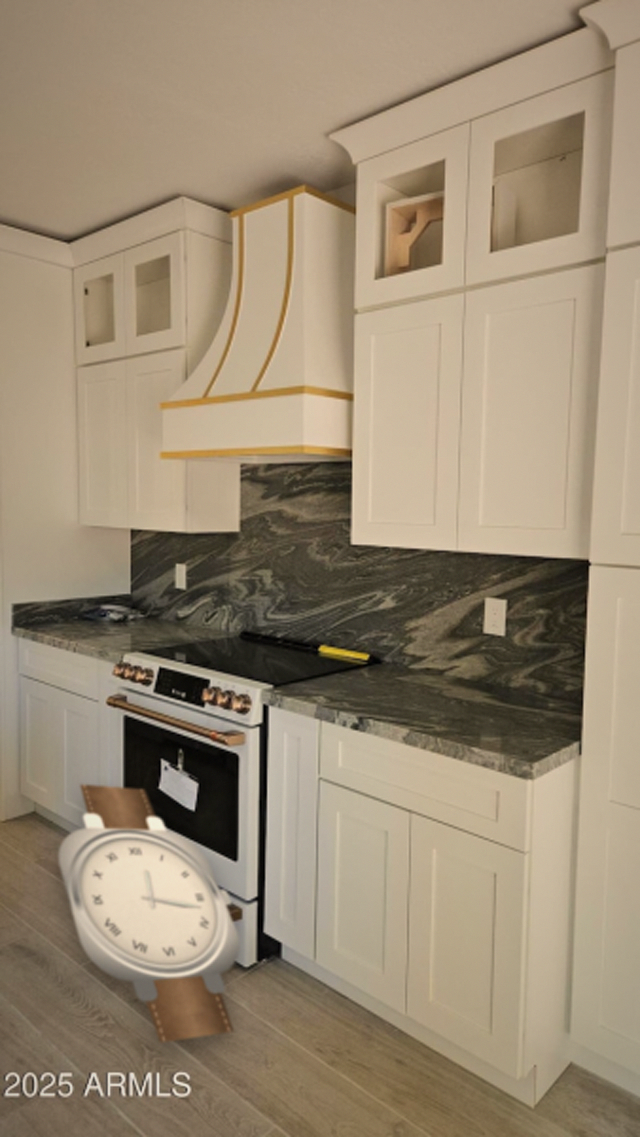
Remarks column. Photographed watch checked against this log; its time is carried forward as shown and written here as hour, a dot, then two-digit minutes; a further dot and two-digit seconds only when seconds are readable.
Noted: 12.17
